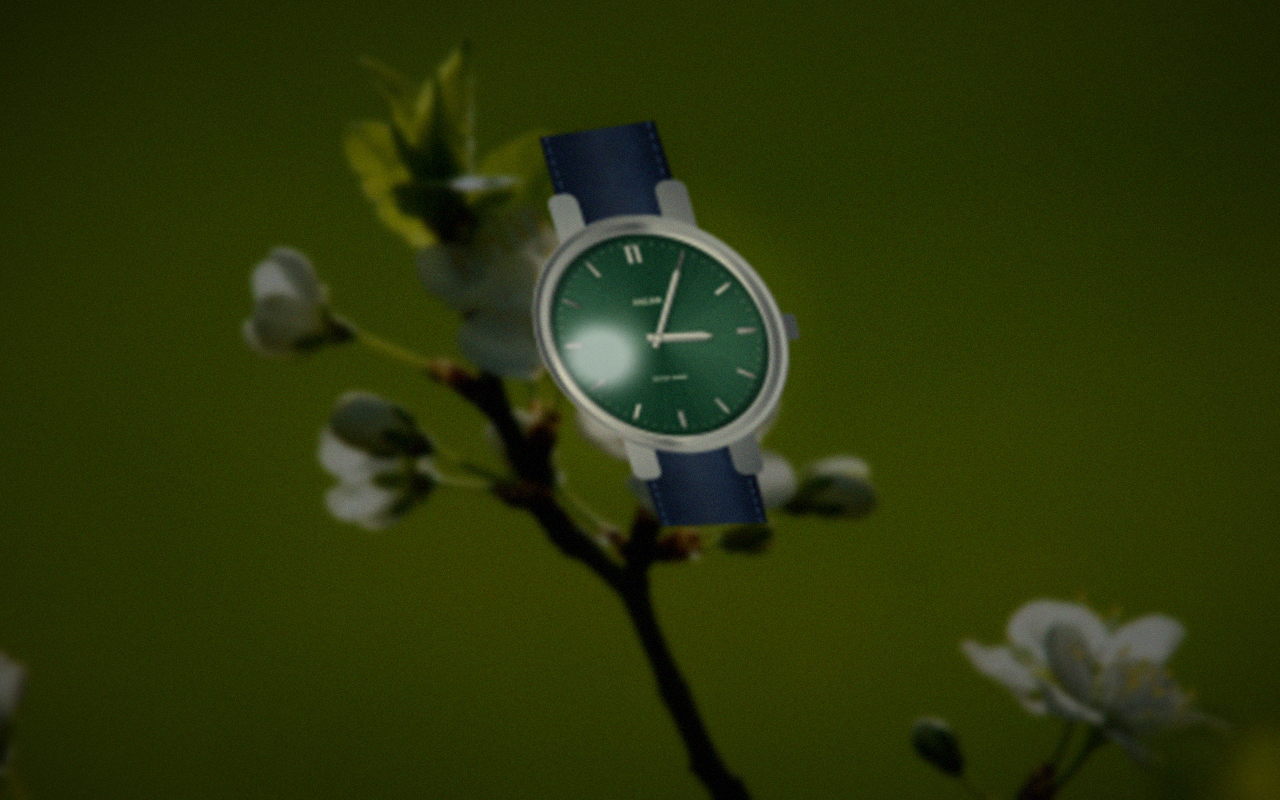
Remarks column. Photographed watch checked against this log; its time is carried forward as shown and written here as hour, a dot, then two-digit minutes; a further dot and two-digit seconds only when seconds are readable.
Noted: 3.05
